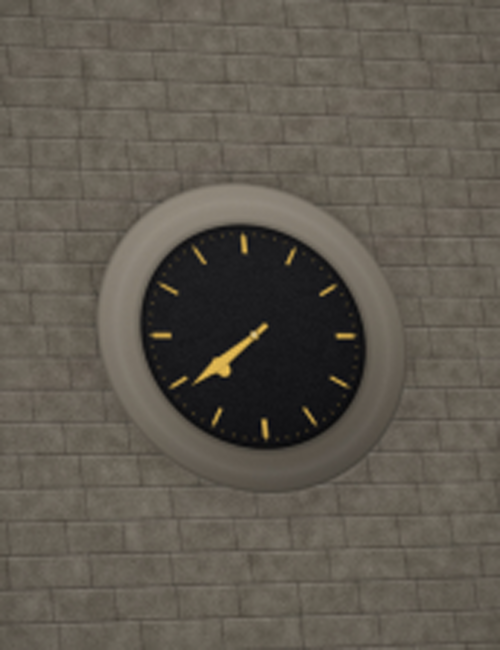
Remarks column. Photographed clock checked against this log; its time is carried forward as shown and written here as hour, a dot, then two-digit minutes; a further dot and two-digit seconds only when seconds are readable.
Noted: 7.39
